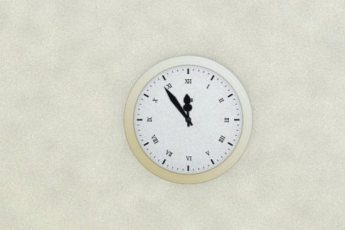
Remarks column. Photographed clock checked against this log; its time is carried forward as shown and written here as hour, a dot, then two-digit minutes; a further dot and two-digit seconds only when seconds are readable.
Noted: 11.54
